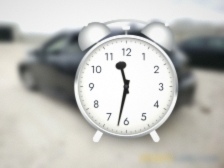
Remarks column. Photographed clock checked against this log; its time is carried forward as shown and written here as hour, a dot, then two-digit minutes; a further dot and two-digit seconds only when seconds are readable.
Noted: 11.32
